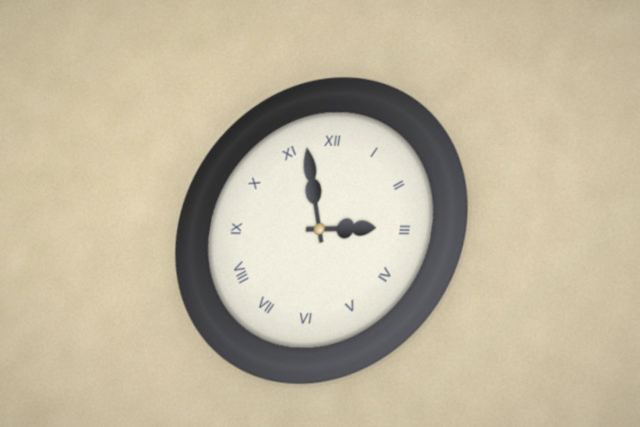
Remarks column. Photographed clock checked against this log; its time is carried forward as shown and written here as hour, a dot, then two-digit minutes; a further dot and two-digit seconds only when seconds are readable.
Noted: 2.57
